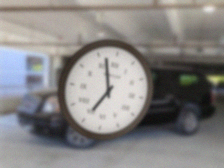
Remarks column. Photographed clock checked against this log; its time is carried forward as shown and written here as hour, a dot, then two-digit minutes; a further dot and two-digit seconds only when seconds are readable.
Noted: 6.57
